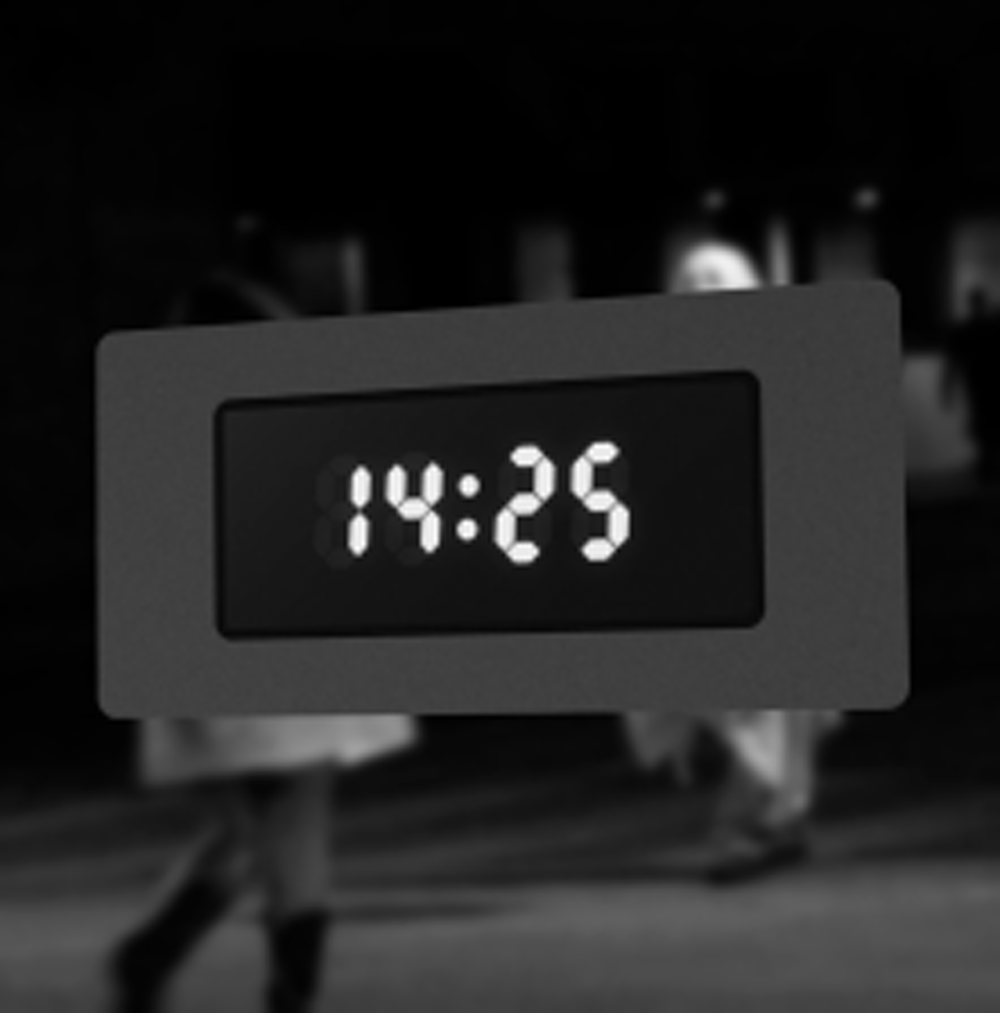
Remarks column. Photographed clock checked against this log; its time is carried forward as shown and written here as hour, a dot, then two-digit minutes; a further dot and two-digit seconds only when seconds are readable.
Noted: 14.25
